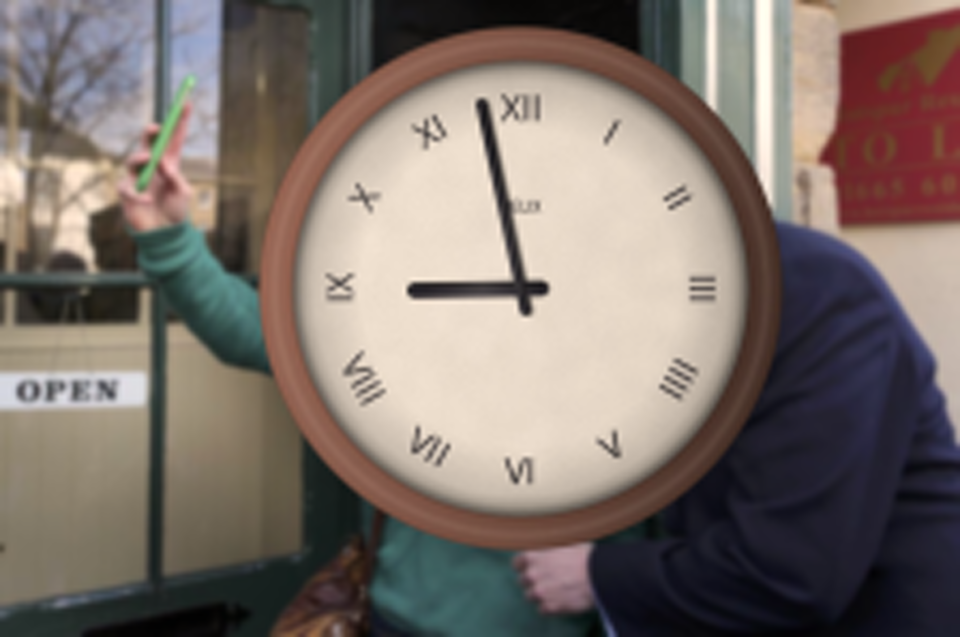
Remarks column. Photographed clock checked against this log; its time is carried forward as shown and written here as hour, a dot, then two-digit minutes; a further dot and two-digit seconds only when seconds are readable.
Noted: 8.58
